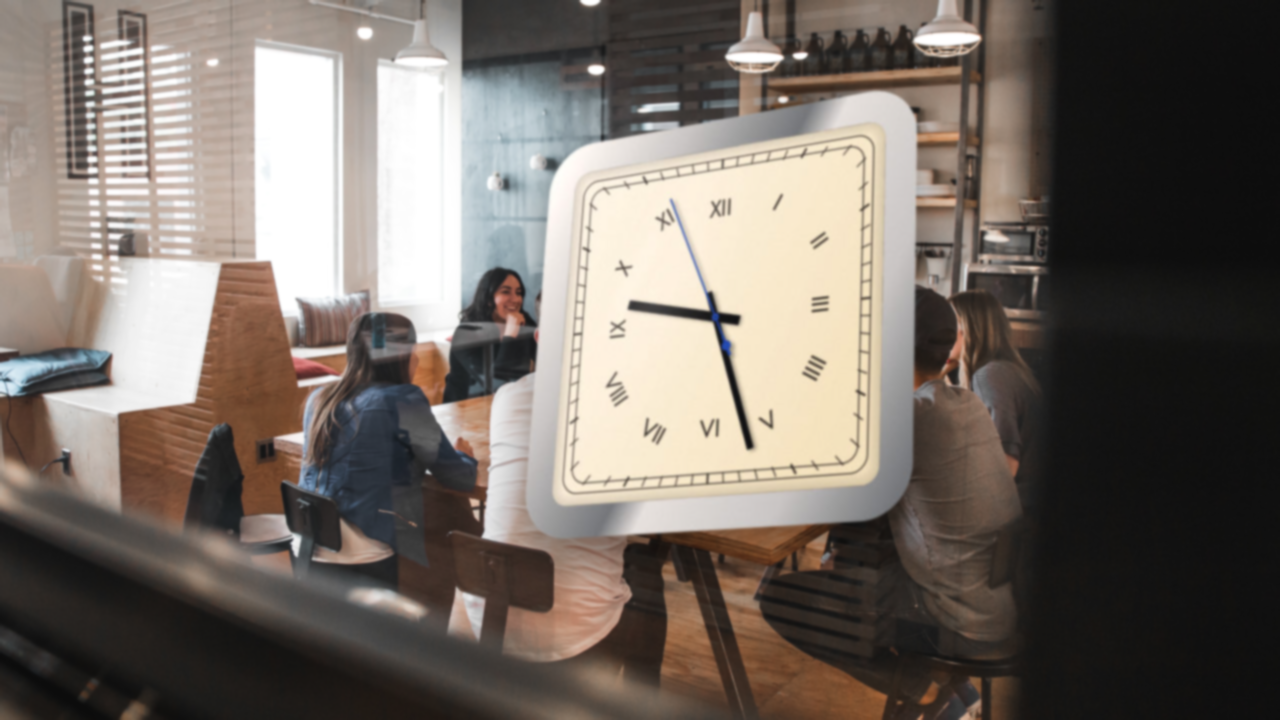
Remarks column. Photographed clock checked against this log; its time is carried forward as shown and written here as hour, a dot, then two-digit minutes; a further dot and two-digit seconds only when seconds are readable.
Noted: 9.26.56
